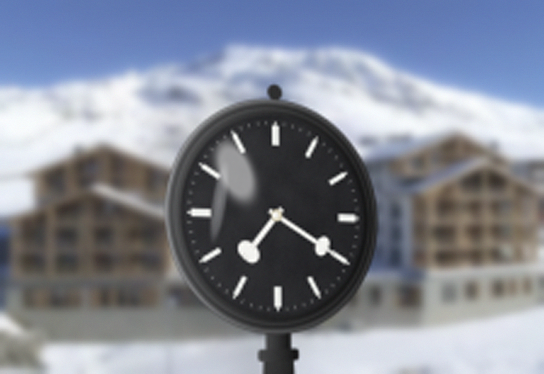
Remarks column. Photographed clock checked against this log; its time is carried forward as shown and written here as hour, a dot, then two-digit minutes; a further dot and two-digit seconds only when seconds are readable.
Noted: 7.20
